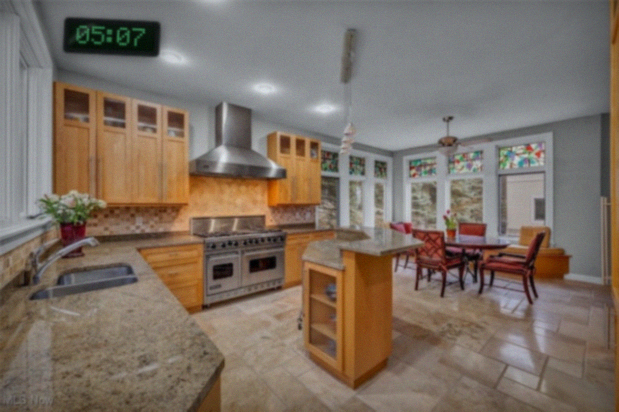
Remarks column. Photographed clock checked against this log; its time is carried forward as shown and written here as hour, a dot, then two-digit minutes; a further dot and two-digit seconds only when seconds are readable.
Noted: 5.07
